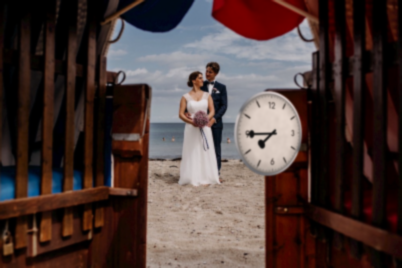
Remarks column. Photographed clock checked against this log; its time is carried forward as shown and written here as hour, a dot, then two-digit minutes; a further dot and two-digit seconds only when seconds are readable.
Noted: 7.45
